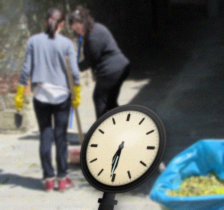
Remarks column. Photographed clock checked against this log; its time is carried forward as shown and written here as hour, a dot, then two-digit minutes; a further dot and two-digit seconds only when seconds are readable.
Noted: 6.31
